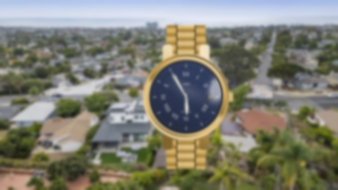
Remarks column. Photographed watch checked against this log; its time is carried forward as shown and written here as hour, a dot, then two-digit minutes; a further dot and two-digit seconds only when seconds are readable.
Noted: 5.55
